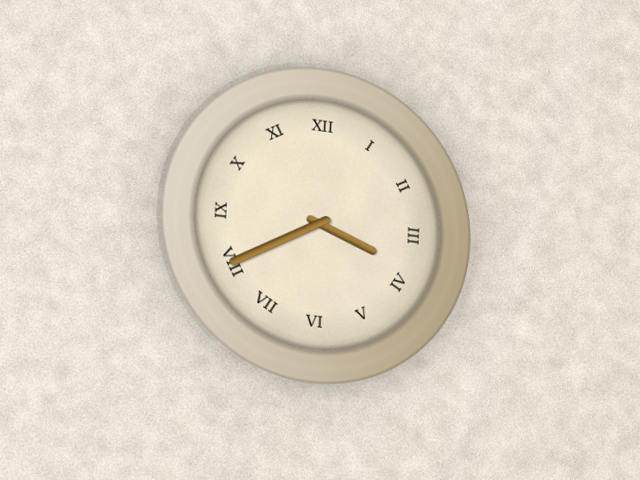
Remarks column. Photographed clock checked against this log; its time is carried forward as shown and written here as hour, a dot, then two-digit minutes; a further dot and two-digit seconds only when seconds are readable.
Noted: 3.40
